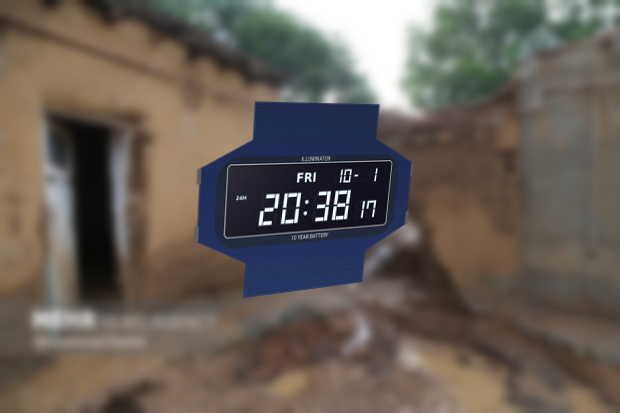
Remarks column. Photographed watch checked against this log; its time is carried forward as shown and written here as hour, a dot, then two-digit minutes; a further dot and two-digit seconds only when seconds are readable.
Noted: 20.38.17
